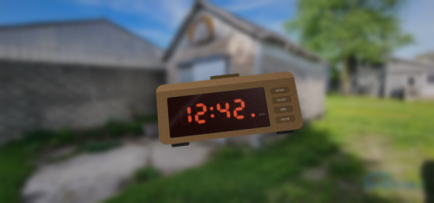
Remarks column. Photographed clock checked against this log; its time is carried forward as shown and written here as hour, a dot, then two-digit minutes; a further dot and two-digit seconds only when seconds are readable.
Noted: 12.42
